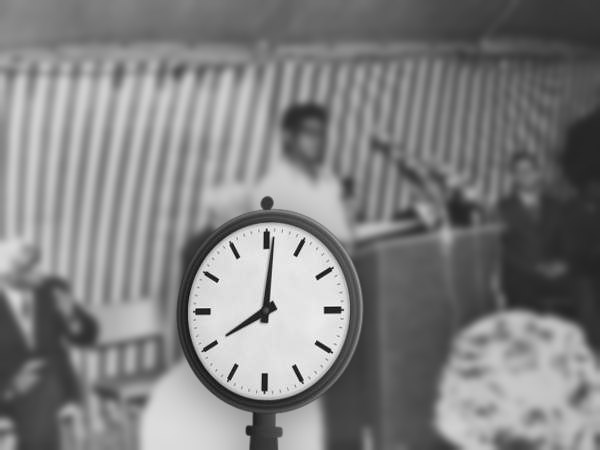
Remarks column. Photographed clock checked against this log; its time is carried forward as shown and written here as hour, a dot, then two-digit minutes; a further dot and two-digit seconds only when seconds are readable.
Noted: 8.01
